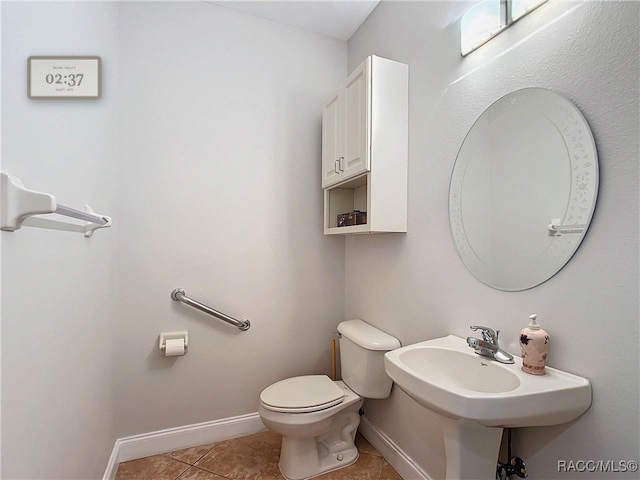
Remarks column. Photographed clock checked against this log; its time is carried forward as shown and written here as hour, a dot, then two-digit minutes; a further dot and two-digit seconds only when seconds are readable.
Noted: 2.37
